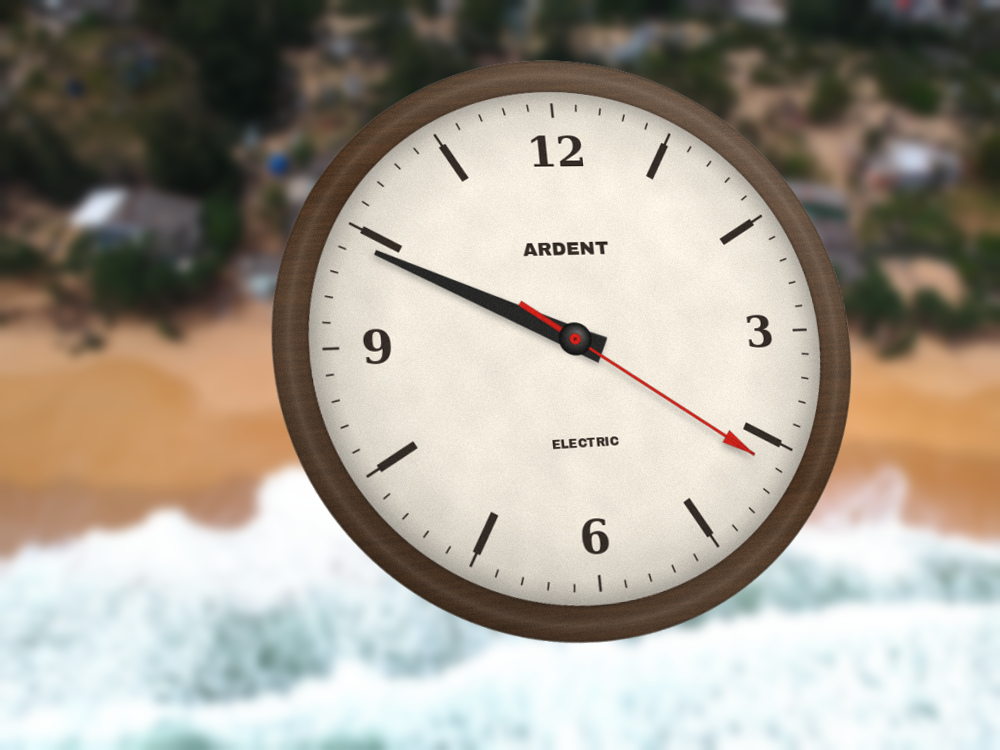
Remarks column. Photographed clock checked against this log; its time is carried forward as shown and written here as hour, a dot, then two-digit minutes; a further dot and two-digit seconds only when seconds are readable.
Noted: 9.49.21
